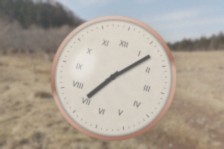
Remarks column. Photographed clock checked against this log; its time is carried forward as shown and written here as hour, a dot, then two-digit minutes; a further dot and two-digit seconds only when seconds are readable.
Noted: 7.07
